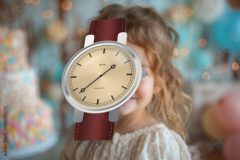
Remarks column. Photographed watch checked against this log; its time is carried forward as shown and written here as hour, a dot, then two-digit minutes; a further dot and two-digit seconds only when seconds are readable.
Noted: 1.38
